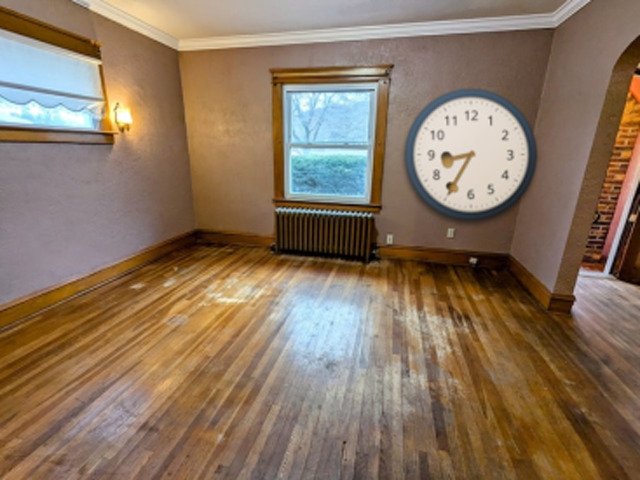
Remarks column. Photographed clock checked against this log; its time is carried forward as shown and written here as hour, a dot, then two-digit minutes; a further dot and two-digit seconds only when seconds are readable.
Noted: 8.35
